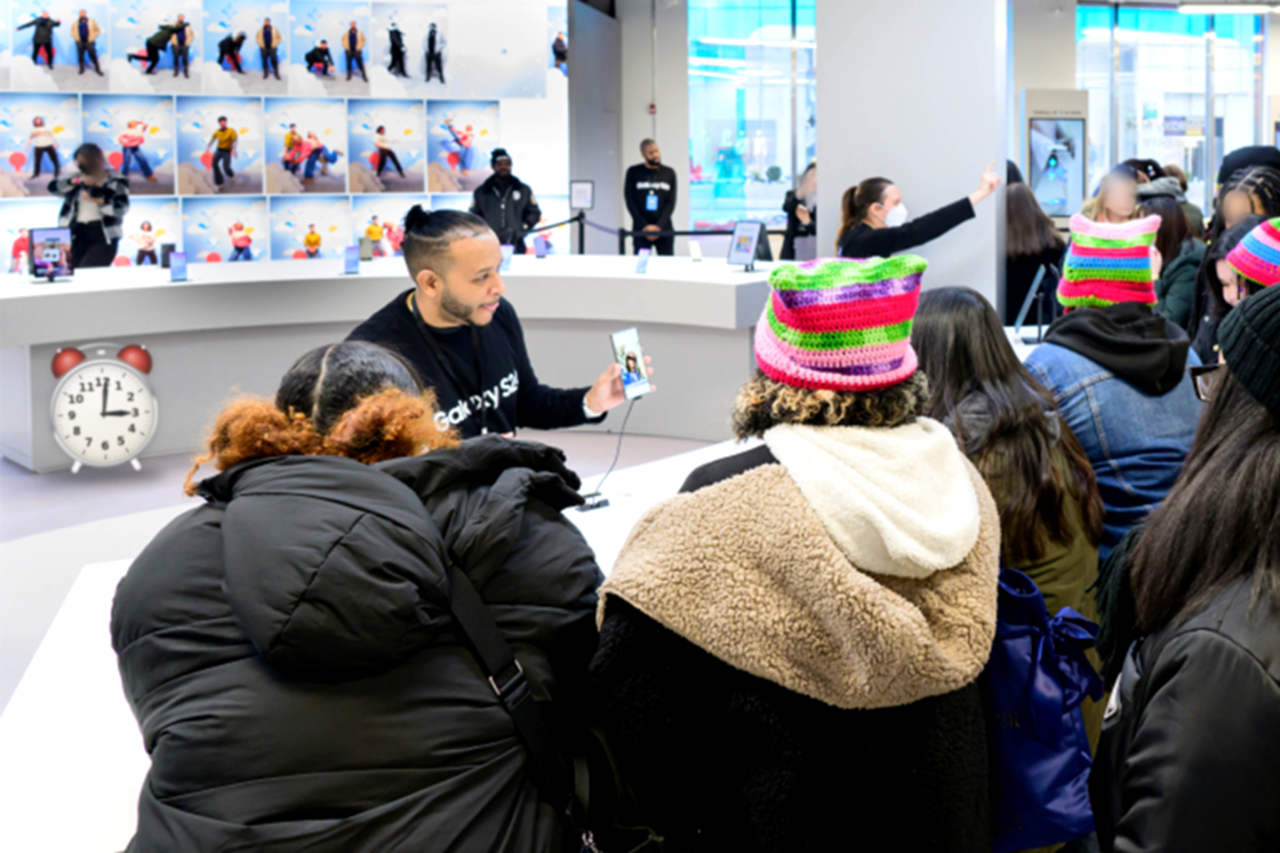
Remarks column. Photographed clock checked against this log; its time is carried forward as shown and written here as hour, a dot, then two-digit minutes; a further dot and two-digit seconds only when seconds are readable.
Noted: 3.01
